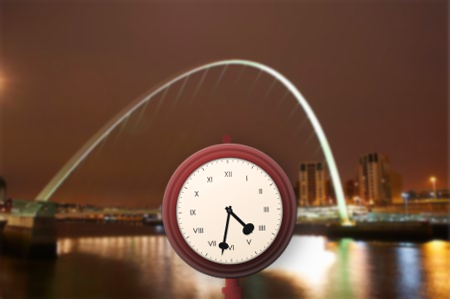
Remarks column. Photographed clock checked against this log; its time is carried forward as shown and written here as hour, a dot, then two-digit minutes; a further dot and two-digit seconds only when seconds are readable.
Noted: 4.32
